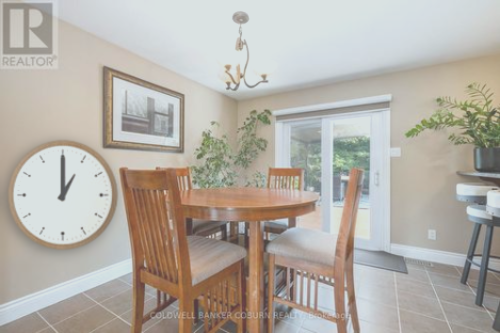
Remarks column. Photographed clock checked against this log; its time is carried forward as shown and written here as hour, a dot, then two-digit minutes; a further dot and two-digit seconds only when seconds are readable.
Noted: 1.00
